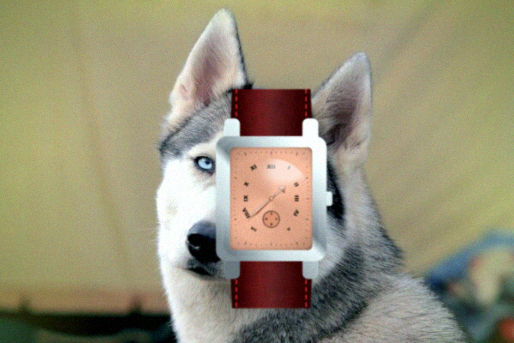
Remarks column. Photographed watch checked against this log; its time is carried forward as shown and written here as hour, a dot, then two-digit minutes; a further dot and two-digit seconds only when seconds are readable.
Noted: 1.38
